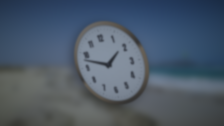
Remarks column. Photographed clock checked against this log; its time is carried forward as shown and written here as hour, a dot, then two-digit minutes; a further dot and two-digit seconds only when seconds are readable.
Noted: 1.48
